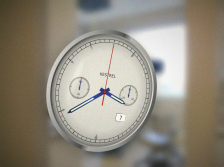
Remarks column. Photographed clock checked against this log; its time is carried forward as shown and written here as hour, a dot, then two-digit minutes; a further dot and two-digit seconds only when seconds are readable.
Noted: 3.39
